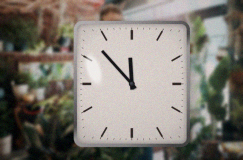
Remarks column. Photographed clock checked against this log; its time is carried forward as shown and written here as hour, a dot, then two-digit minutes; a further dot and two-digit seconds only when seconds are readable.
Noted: 11.53
